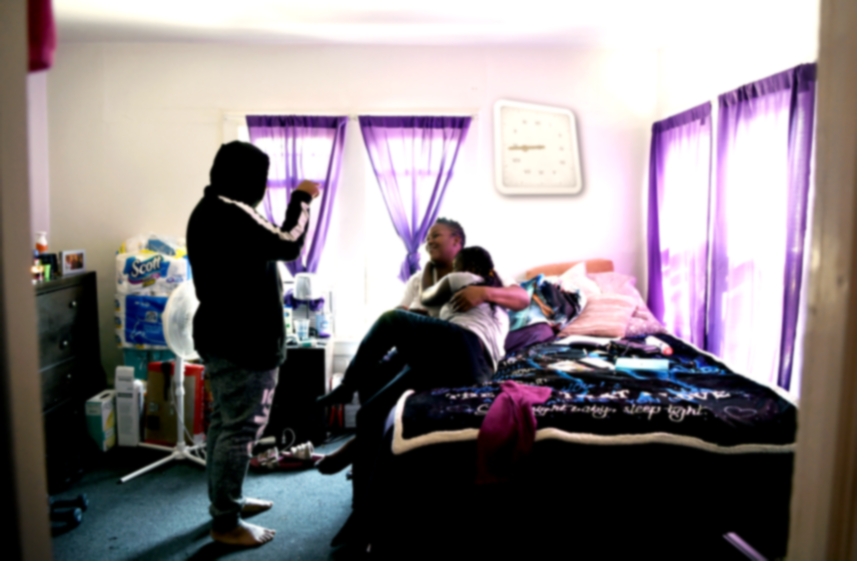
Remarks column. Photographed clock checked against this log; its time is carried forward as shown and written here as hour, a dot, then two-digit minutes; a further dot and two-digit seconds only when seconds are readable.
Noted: 8.44
